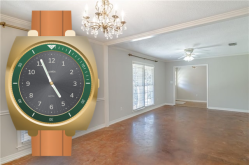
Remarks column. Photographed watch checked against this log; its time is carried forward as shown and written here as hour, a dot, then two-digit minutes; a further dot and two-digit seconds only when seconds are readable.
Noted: 4.56
